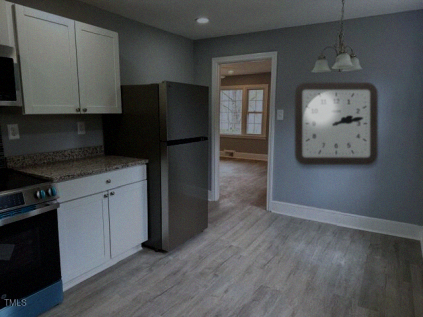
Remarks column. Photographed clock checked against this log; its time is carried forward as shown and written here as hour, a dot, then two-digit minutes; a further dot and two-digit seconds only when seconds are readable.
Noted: 2.13
